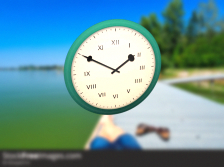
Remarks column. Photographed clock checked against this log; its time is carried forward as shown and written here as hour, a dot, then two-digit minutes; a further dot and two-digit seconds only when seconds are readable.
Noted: 1.50
